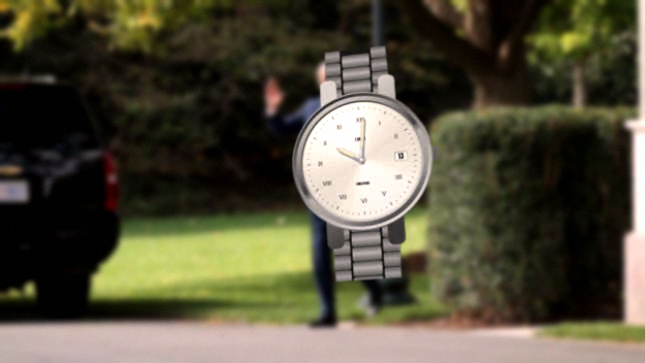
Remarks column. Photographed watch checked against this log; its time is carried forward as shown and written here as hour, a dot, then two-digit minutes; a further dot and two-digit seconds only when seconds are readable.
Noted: 10.01
